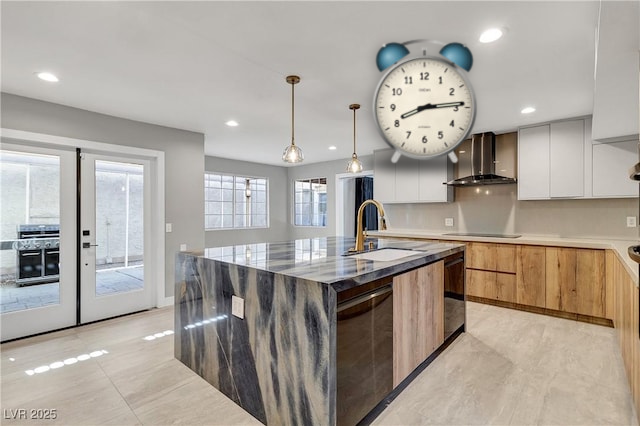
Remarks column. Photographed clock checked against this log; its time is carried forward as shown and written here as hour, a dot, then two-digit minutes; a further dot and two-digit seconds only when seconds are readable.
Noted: 8.14
